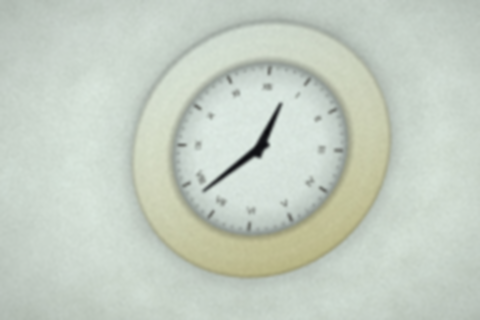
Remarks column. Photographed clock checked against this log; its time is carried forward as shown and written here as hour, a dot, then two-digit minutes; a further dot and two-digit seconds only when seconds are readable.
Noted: 12.38
